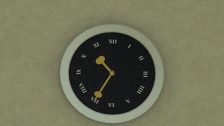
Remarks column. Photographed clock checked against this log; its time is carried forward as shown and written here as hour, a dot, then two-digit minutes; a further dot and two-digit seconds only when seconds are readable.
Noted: 10.35
